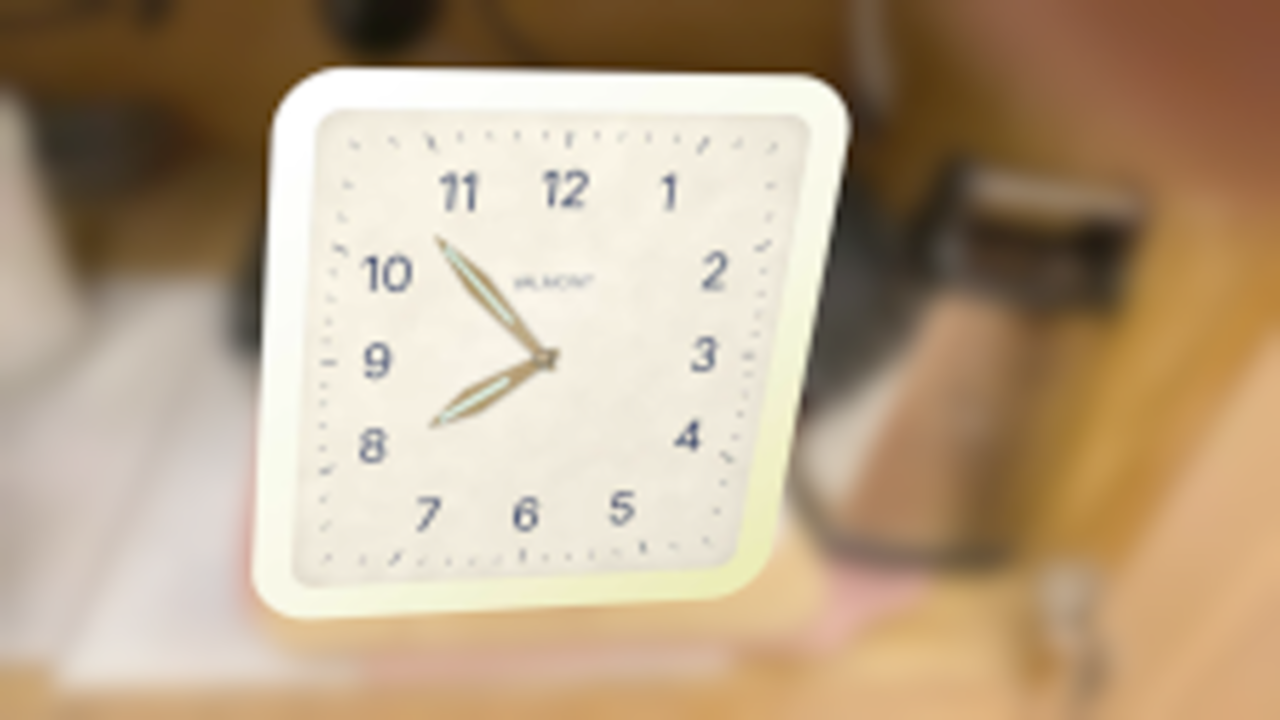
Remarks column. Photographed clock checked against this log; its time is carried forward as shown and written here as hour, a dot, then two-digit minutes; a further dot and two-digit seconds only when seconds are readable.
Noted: 7.53
